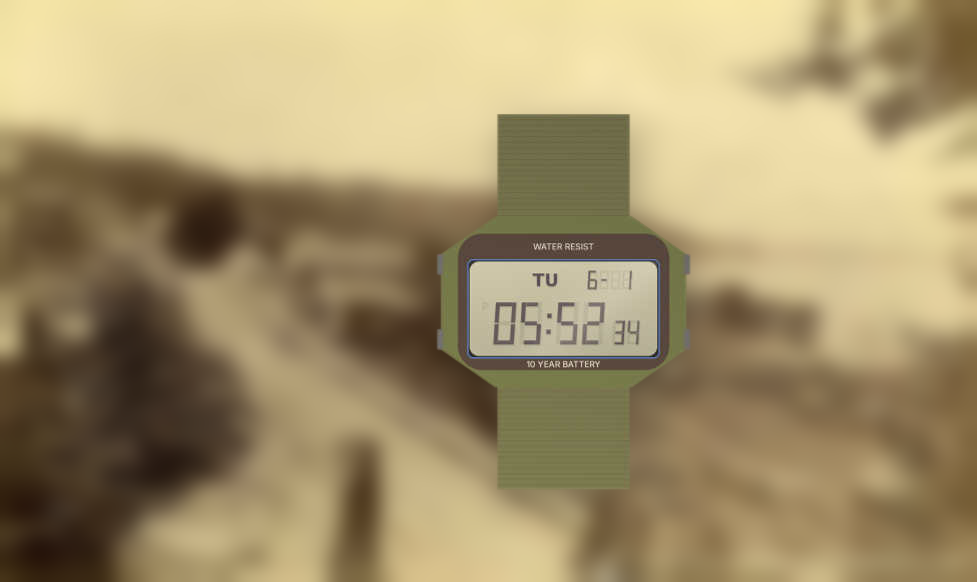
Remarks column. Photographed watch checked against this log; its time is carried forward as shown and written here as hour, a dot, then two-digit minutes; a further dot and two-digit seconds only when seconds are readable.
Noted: 5.52.34
